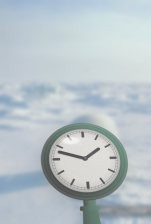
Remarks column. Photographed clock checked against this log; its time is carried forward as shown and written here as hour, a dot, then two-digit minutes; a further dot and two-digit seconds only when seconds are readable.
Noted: 1.48
